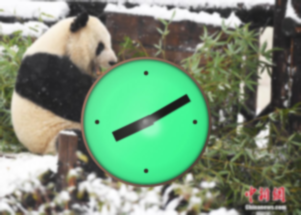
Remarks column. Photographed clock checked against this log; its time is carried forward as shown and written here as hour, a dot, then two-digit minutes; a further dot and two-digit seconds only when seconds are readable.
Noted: 8.10
